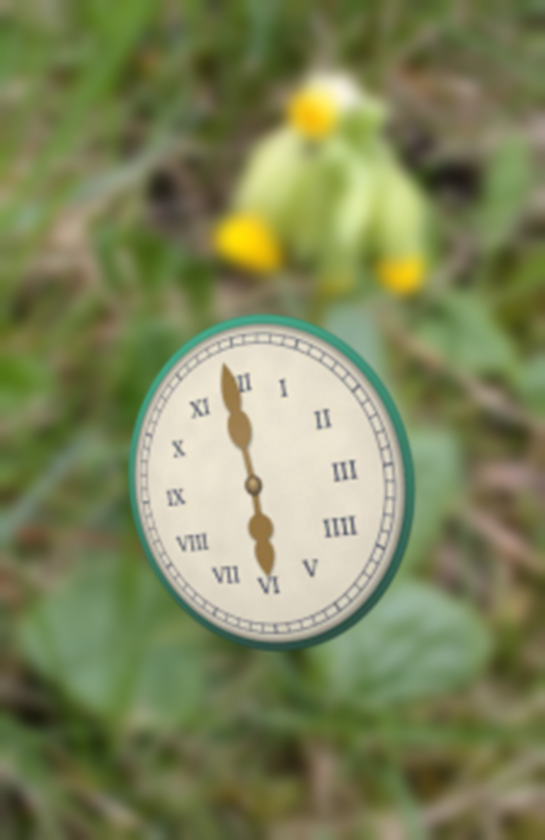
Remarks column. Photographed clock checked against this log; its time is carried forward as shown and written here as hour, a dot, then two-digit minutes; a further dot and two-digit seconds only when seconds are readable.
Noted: 5.59
